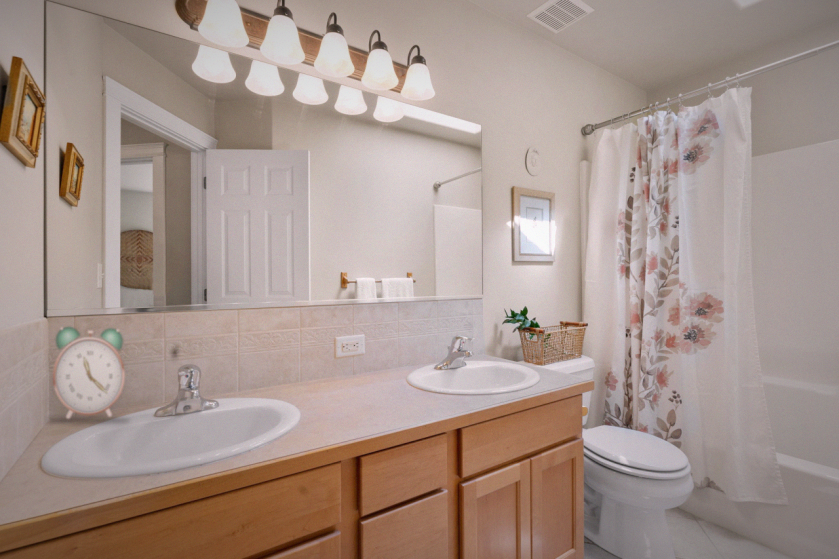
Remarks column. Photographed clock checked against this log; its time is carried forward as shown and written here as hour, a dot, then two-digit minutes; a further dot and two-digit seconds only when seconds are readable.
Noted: 11.22
